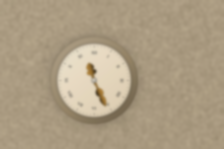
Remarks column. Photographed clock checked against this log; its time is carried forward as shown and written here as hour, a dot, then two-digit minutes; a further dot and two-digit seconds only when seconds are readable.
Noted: 11.26
